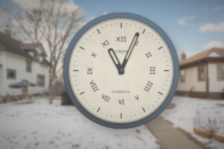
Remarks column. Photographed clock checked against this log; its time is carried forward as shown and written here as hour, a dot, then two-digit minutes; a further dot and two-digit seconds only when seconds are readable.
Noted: 11.04
